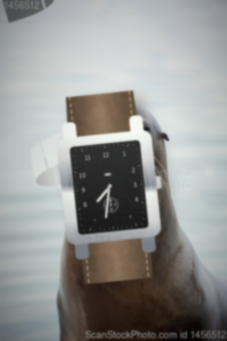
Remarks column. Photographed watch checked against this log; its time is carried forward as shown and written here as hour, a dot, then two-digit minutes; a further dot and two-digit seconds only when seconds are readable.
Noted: 7.32
